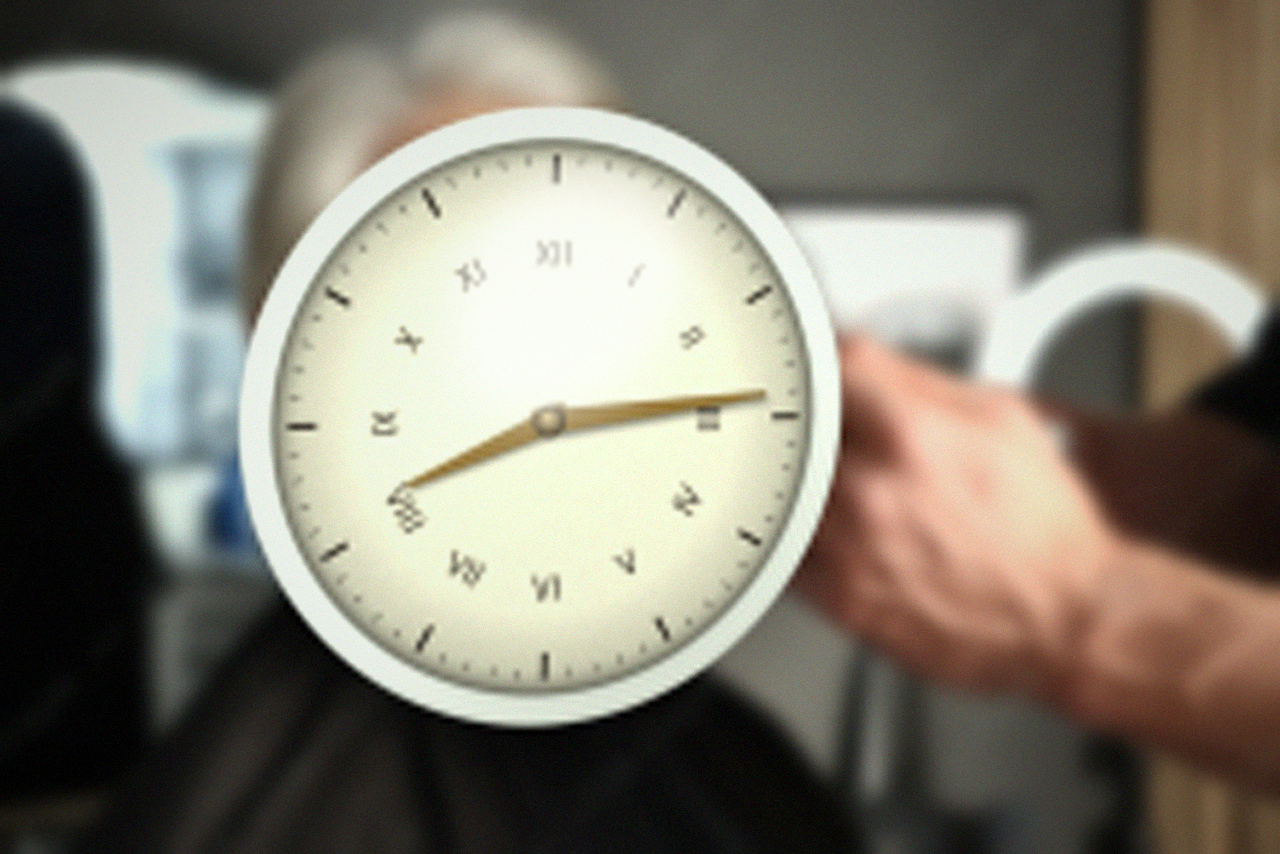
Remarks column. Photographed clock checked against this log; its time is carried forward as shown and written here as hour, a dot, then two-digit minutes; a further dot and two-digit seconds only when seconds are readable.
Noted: 8.14
